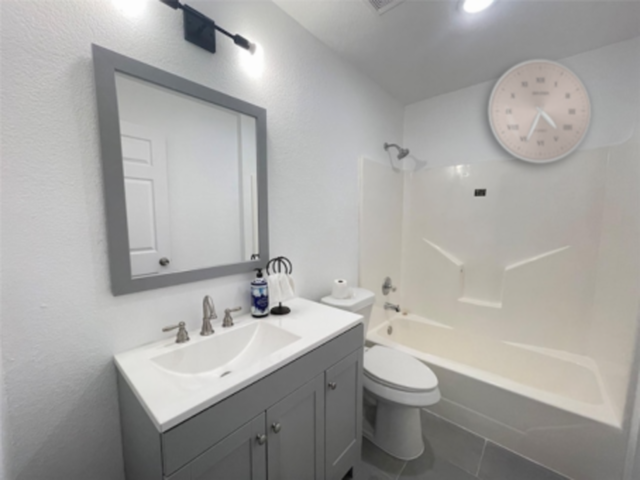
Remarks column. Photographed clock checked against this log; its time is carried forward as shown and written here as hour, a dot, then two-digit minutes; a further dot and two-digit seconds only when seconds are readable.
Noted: 4.34
